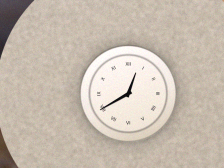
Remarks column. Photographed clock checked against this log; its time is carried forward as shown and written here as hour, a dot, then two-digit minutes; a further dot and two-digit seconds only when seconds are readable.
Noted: 12.40
